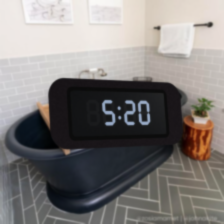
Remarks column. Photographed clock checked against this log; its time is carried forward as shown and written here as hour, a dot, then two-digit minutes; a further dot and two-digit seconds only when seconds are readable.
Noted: 5.20
